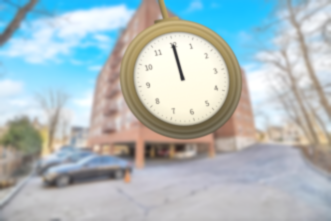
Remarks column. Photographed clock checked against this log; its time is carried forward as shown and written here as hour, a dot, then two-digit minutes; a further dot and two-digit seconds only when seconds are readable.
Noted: 12.00
